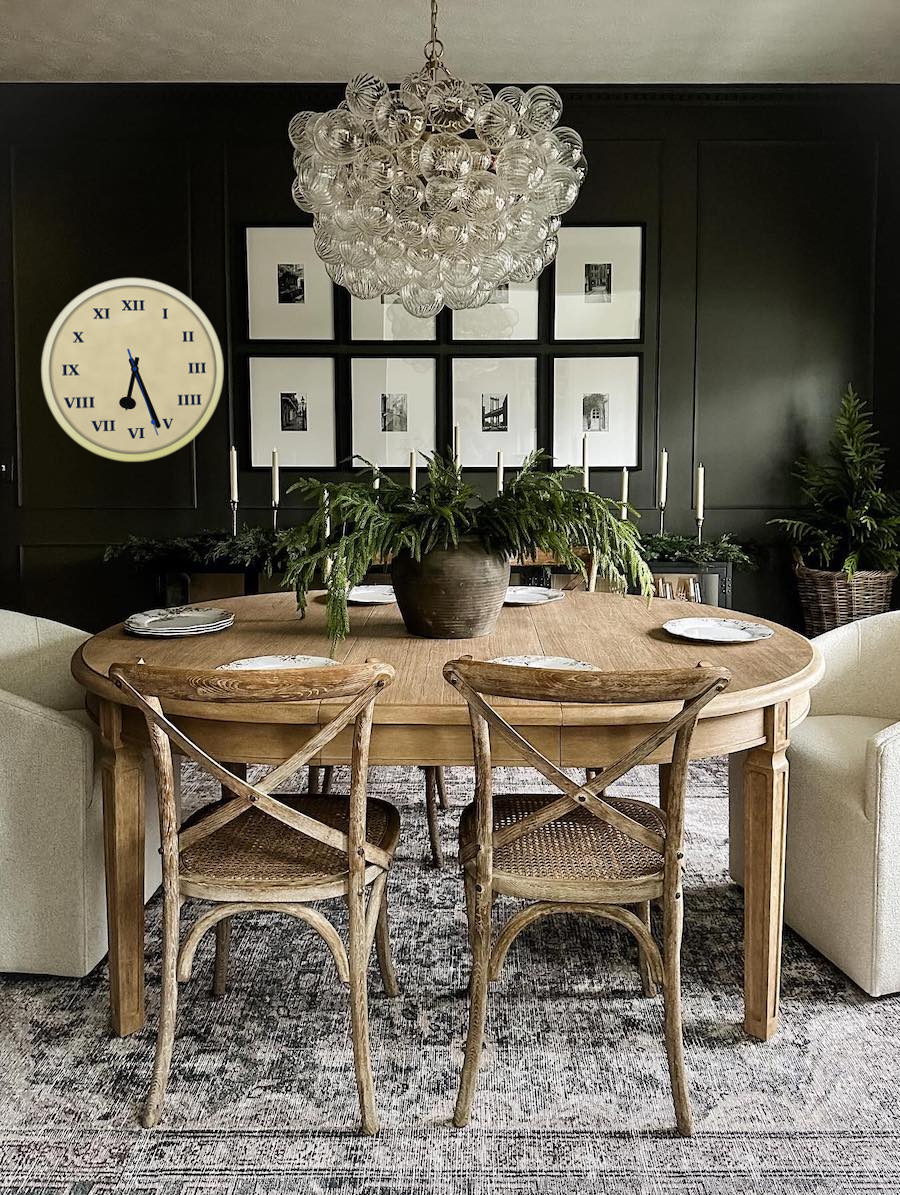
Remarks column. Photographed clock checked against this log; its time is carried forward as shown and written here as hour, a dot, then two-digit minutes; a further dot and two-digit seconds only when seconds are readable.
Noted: 6.26.27
